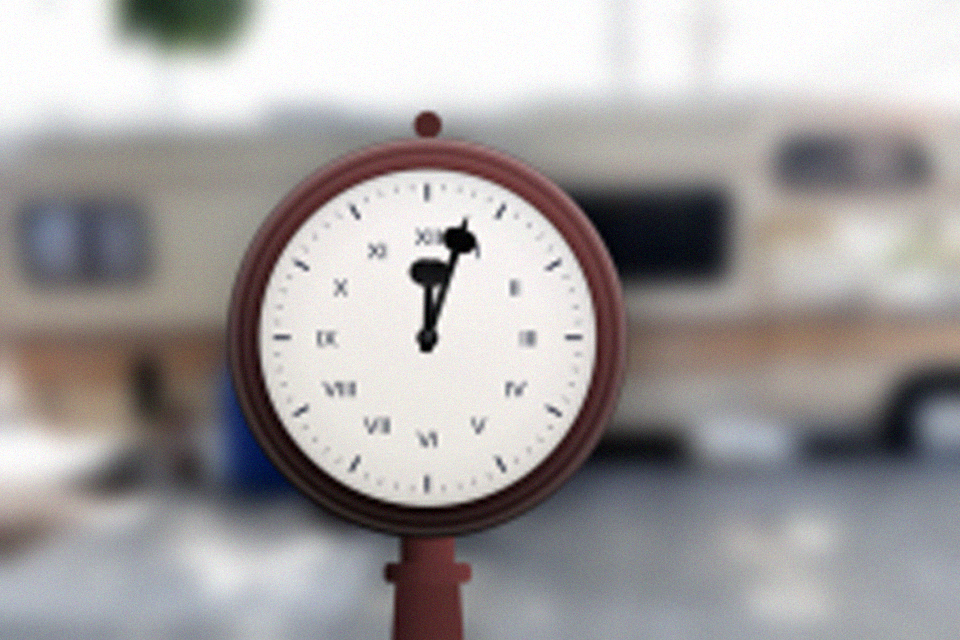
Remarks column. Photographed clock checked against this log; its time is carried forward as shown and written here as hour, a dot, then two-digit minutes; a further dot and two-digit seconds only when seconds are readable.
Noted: 12.03
